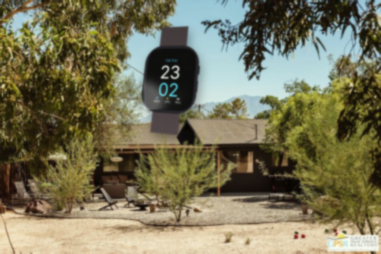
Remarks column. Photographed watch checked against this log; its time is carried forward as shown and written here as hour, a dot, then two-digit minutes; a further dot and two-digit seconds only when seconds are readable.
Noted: 23.02
